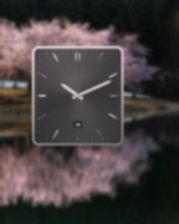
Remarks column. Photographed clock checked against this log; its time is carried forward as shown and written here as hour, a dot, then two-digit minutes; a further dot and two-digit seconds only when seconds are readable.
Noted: 10.11
